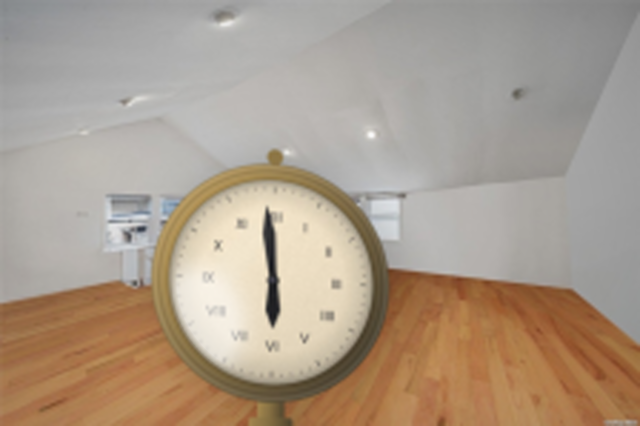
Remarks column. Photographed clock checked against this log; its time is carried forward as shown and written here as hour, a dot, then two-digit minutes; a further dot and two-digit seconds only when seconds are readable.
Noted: 5.59
